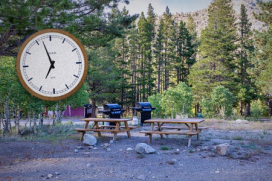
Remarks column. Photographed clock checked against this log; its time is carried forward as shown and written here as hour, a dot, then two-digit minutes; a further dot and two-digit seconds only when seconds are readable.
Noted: 6.57
